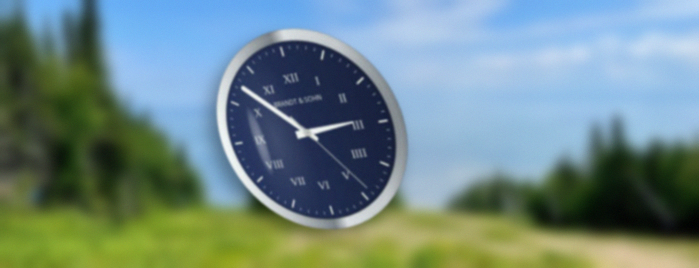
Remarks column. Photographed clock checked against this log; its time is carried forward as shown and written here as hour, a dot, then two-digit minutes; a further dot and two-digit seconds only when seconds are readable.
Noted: 2.52.24
